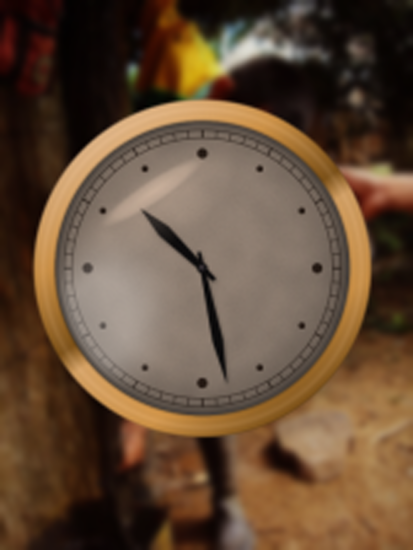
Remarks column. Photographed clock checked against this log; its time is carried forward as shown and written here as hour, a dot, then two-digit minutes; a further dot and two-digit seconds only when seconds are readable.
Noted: 10.28
